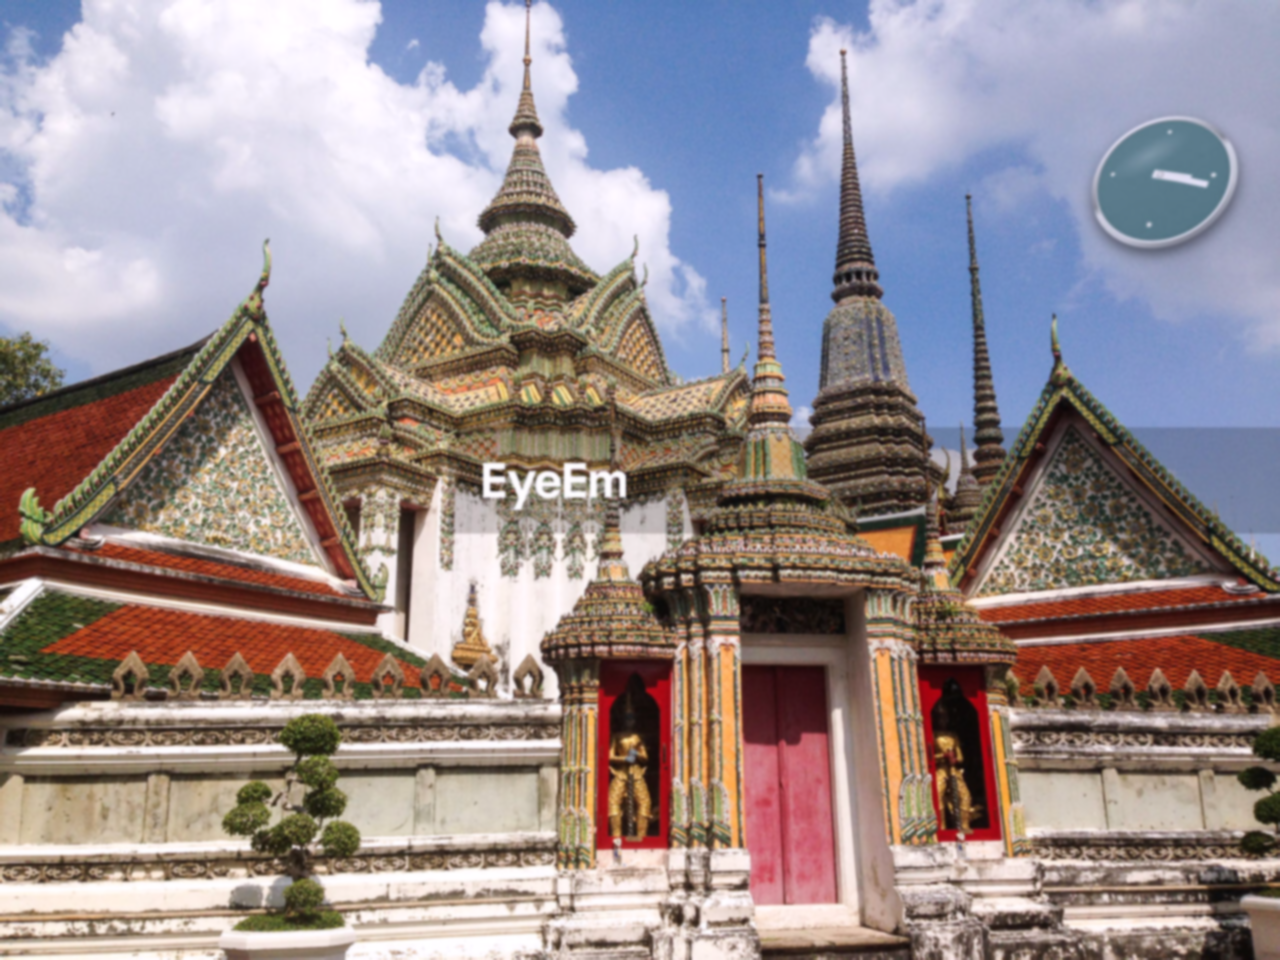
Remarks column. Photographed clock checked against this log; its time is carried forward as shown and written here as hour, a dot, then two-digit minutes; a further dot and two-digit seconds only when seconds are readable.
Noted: 3.17
